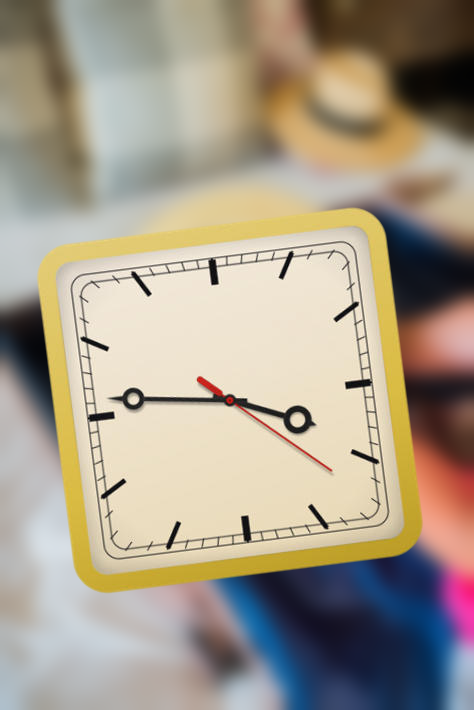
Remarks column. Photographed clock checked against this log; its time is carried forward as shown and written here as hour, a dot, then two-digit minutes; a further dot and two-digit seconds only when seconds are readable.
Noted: 3.46.22
